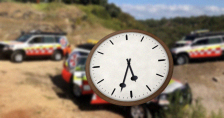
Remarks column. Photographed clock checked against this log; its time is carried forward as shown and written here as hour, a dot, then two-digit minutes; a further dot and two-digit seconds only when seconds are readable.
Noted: 5.33
